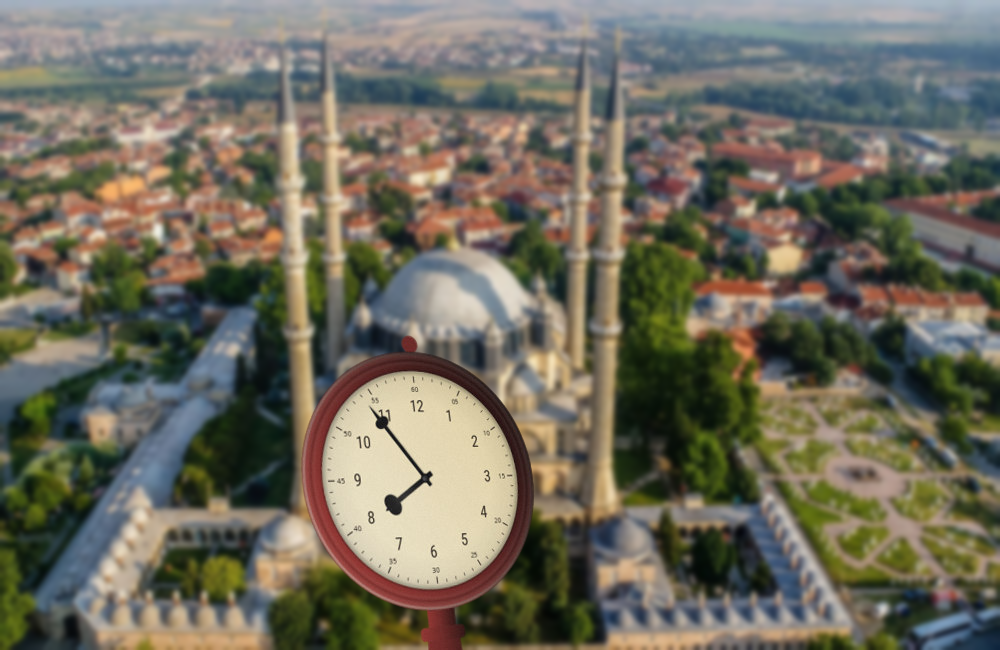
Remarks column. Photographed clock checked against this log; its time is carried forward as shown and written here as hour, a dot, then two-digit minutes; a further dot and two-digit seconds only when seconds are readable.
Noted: 7.54
